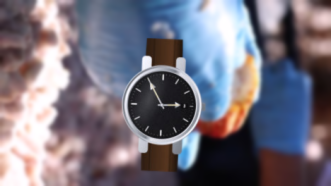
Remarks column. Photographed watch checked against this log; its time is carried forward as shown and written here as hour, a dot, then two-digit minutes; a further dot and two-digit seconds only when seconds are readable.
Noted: 2.55
